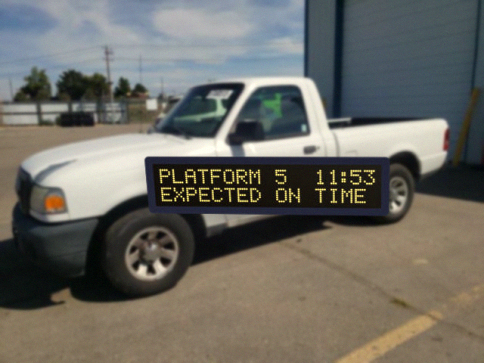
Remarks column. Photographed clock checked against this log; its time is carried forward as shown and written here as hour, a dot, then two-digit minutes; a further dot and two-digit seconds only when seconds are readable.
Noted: 11.53
